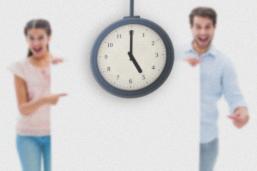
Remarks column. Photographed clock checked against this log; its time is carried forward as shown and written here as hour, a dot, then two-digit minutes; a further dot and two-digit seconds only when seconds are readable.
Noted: 5.00
